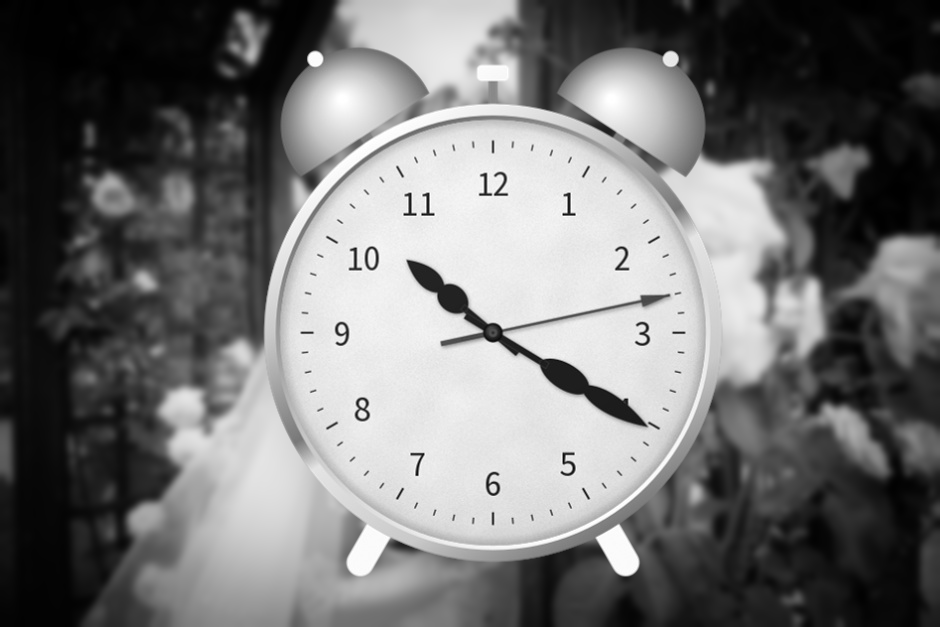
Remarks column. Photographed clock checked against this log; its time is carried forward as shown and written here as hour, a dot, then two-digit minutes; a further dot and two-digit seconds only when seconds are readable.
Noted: 10.20.13
